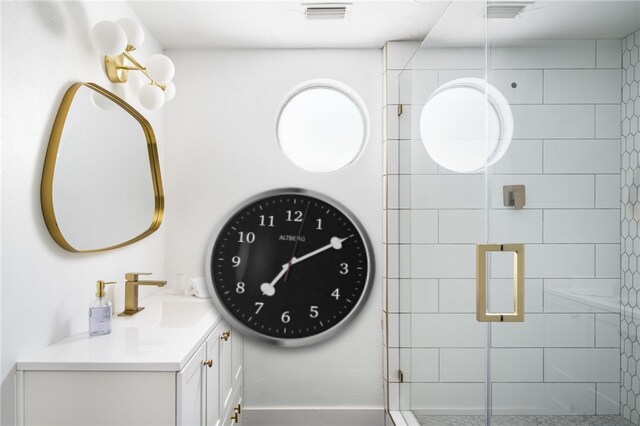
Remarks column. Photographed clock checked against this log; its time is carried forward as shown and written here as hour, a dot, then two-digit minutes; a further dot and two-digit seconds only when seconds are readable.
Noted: 7.10.02
